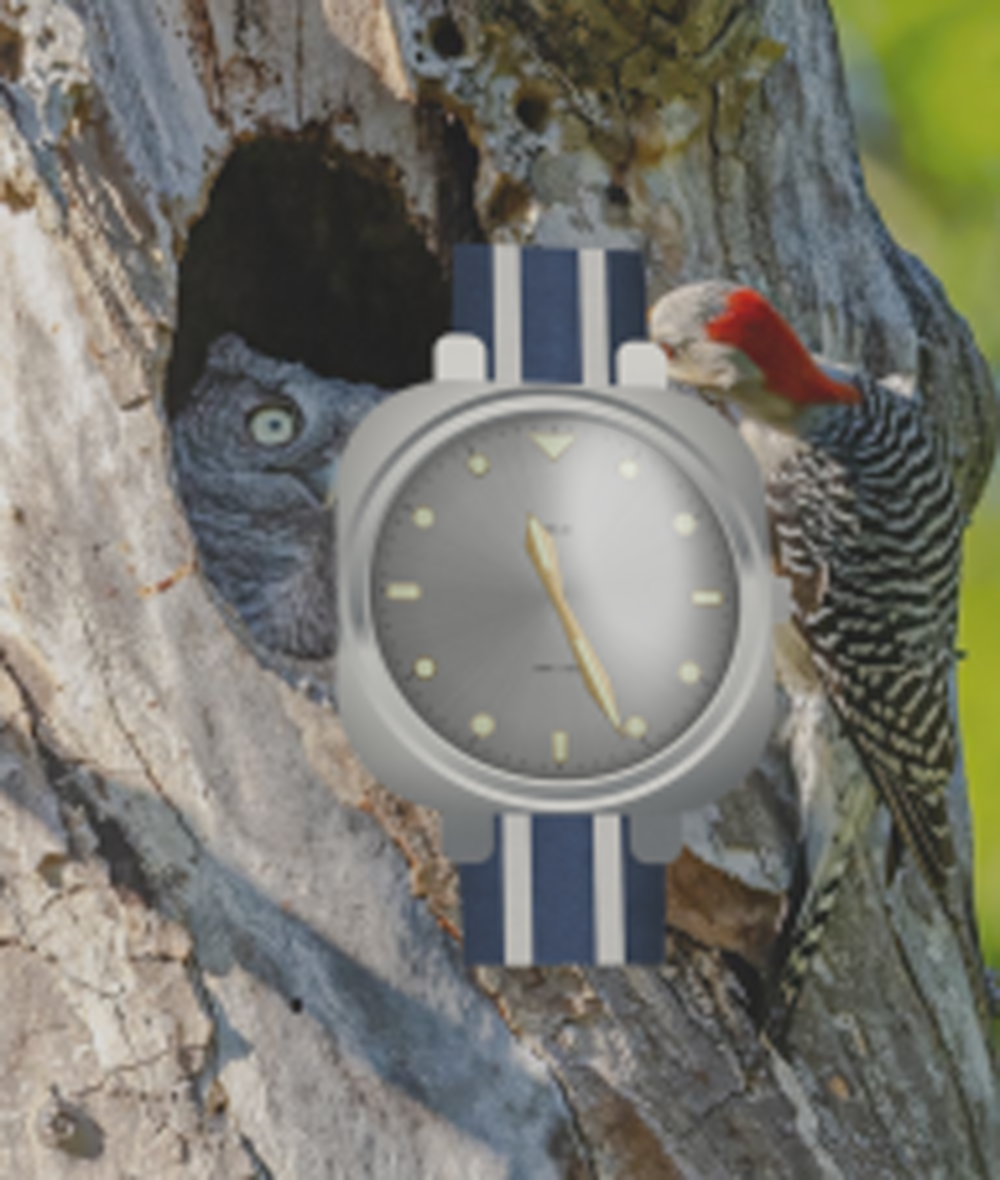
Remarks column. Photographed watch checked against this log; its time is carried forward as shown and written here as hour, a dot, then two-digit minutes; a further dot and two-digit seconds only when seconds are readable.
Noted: 11.26
